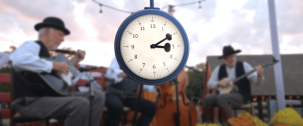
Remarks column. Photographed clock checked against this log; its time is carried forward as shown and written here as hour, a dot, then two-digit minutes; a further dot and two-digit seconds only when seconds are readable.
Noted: 3.10
